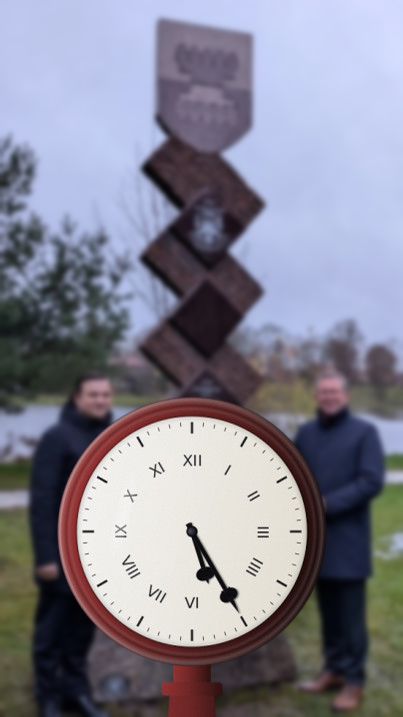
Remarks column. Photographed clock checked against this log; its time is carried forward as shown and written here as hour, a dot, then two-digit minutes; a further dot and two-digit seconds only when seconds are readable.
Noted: 5.25
